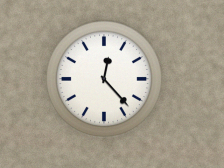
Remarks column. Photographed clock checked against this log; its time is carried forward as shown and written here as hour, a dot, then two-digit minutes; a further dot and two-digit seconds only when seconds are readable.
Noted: 12.23
